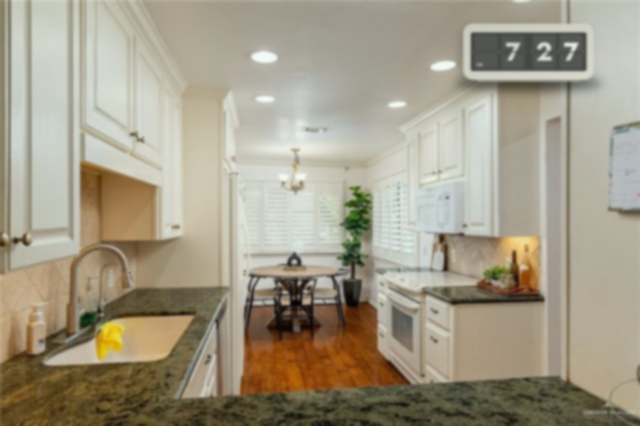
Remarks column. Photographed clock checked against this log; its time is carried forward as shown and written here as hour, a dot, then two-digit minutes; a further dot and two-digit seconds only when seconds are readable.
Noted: 7.27
